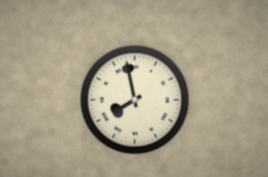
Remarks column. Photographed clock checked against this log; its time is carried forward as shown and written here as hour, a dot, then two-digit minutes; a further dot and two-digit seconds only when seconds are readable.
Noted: 7.58
